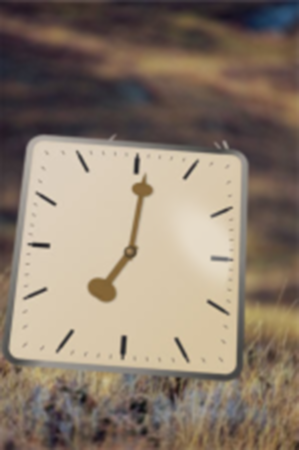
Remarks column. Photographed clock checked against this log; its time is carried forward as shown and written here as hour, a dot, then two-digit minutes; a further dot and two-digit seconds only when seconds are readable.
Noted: 7.01
